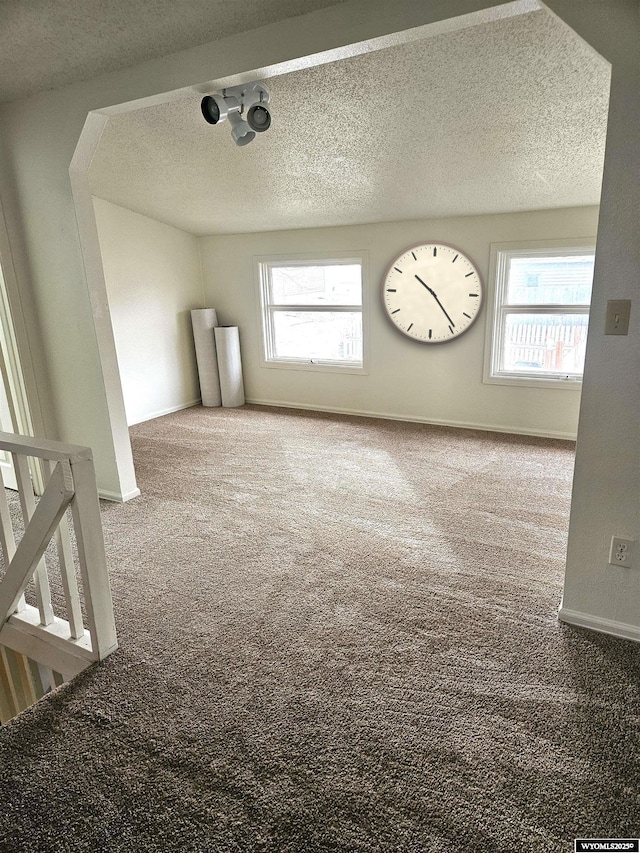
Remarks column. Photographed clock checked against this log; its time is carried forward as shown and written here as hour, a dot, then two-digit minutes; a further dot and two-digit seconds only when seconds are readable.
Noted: 10.24
